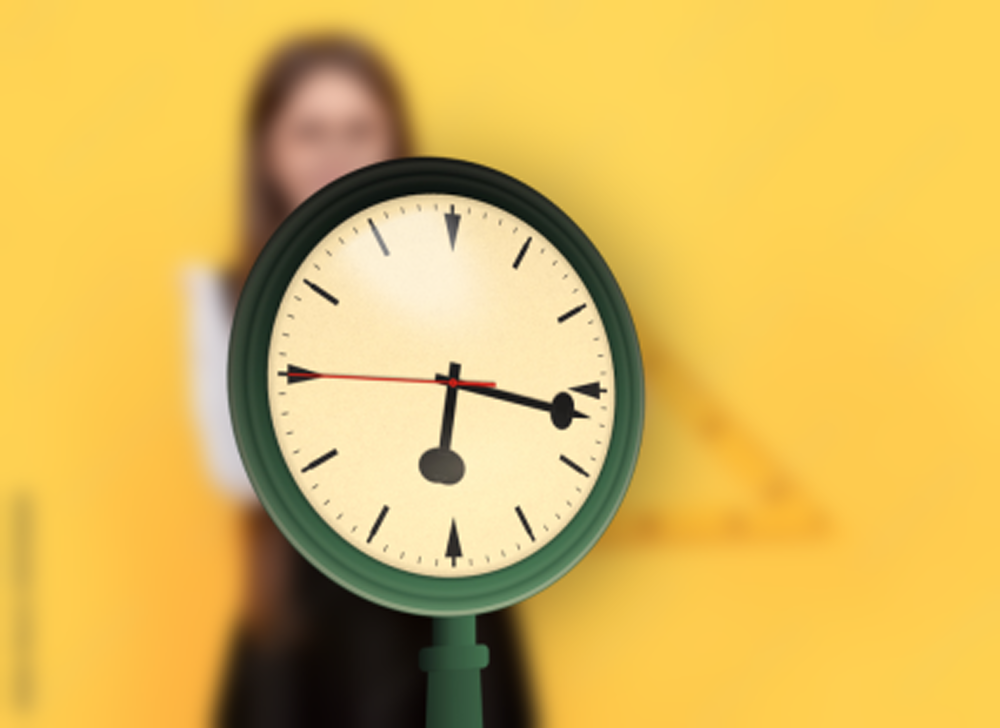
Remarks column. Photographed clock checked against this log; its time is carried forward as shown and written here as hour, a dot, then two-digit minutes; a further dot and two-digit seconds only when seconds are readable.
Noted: 6.16.45
